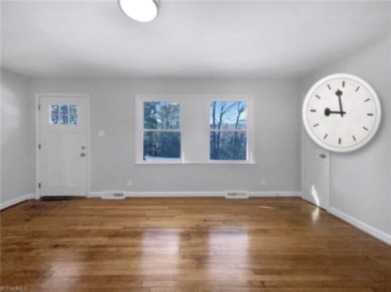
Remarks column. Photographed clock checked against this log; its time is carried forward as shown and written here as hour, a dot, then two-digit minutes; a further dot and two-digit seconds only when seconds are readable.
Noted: 8.58
